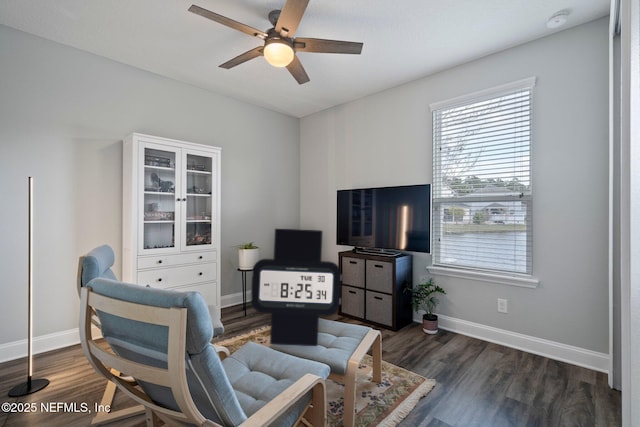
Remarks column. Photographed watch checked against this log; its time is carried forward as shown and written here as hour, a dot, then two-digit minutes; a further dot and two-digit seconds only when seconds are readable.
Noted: 8.25.34
